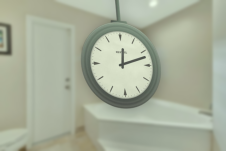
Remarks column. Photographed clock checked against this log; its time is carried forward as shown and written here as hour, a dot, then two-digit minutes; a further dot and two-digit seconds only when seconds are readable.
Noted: 12.12
